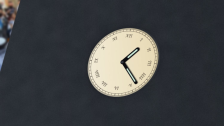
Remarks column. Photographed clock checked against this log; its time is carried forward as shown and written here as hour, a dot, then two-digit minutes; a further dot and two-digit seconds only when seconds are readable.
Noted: 1.23
